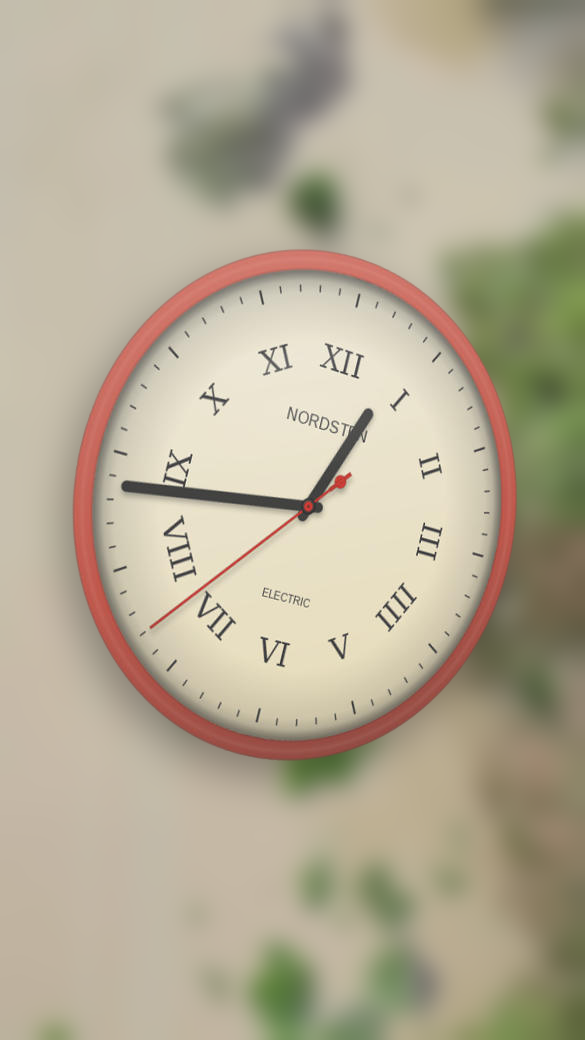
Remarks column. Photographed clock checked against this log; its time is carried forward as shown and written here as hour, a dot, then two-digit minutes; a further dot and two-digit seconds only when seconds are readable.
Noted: 12.43.37
